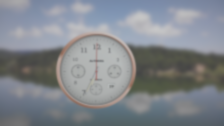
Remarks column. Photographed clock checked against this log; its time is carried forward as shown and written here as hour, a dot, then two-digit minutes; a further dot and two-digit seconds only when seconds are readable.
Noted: 6.34
